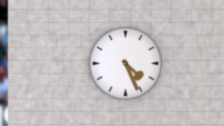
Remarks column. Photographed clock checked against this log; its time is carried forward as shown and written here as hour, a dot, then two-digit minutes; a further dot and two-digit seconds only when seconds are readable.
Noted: 4.26
